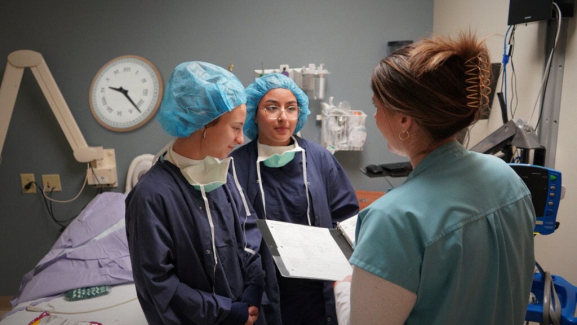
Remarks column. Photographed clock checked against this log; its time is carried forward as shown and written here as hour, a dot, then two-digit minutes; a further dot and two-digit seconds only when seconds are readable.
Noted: 9.22
